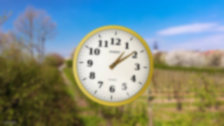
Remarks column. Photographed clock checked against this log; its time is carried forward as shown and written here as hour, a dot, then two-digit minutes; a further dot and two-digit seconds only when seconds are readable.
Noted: 1.09
